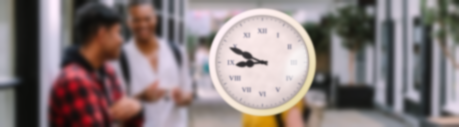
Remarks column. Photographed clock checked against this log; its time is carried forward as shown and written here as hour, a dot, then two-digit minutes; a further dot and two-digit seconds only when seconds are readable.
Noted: 8.49
